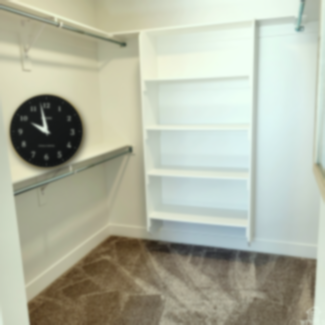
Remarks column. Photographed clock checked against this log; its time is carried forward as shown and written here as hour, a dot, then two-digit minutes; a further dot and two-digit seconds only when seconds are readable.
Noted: 9.58
